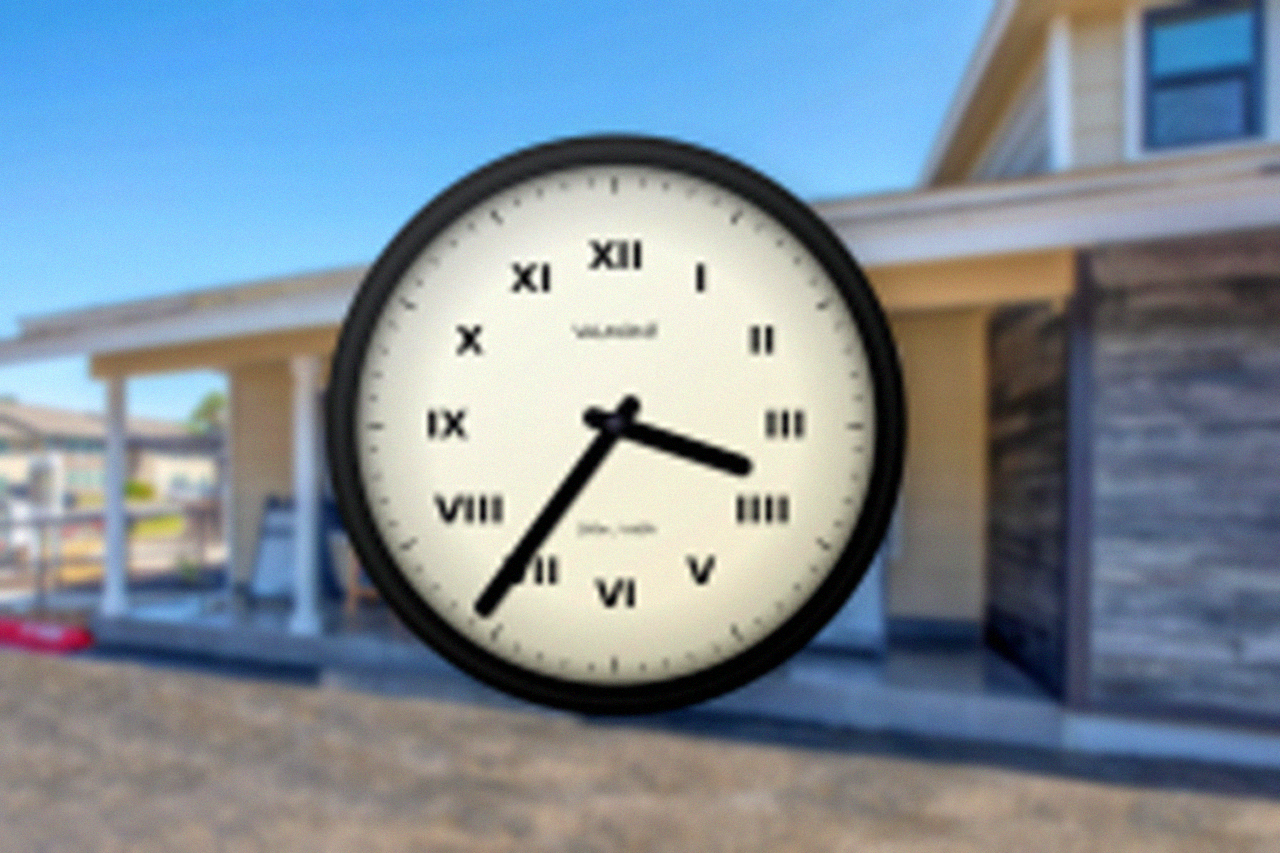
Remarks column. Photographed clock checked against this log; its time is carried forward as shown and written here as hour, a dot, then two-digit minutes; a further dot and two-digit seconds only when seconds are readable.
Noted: 3.36
